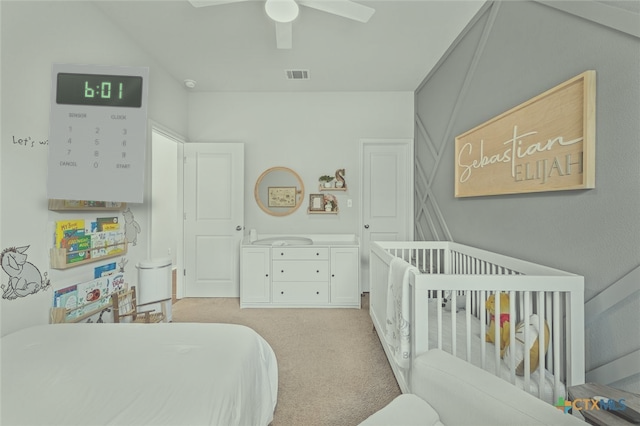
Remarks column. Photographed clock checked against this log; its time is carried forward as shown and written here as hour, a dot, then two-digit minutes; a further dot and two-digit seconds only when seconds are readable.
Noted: 6.01
